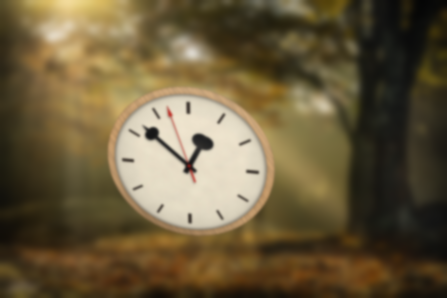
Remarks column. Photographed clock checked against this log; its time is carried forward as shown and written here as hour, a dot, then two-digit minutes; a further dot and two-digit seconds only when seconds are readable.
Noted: 12.51.57
